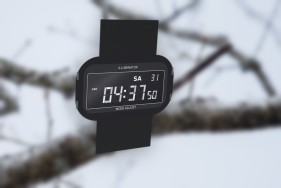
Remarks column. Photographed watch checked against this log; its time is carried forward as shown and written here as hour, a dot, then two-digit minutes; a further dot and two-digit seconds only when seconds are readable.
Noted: 4.37.50
